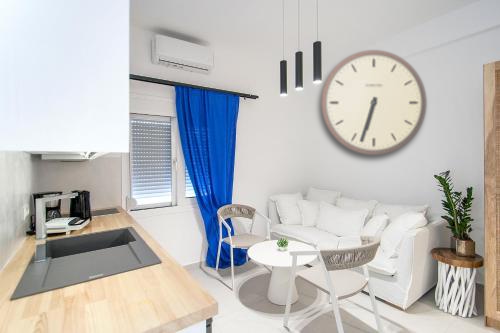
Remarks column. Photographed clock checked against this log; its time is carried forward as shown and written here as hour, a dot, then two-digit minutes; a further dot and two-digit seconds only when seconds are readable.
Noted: 6.33
